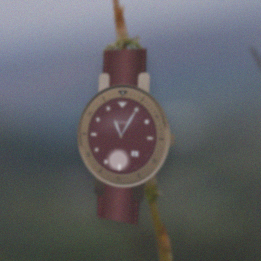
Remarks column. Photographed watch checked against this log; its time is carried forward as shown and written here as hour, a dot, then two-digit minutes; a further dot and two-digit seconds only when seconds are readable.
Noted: 11.05
